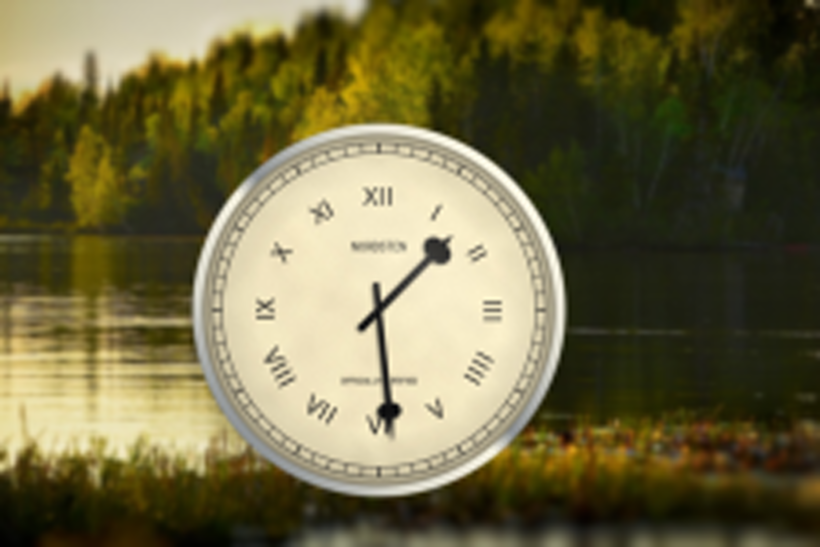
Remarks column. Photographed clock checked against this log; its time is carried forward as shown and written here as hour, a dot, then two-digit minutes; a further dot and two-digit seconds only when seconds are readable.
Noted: 1.29
